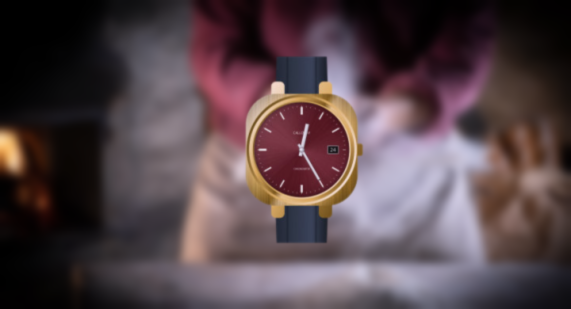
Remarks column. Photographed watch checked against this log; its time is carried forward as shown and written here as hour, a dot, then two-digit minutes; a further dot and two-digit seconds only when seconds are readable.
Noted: 12.25
